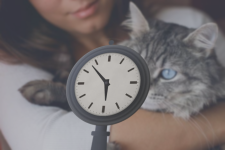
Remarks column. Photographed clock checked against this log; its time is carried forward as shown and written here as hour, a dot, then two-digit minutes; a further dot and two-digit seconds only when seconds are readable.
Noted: 5.53
